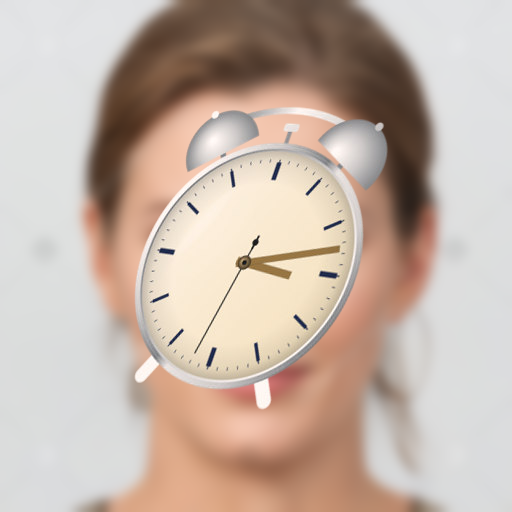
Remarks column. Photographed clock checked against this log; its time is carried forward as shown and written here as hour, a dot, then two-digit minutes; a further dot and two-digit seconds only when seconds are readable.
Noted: 3.12.32
